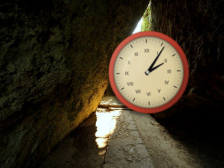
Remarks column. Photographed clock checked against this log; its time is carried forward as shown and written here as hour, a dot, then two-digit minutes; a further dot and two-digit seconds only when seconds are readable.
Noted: 2.06
